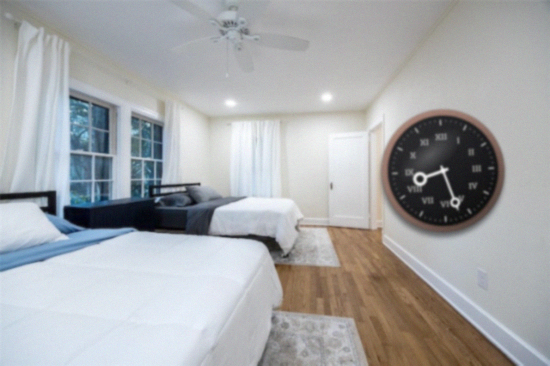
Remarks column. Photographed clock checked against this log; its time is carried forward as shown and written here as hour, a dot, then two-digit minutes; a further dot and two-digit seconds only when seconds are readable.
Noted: 8.27
